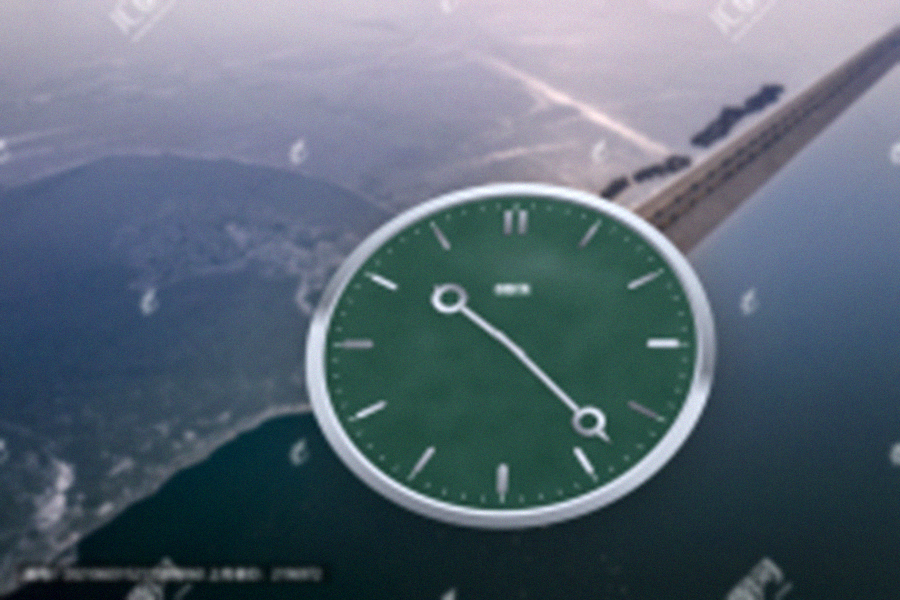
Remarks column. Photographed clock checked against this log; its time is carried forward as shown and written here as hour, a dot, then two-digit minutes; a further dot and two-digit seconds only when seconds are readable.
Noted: 10.23
